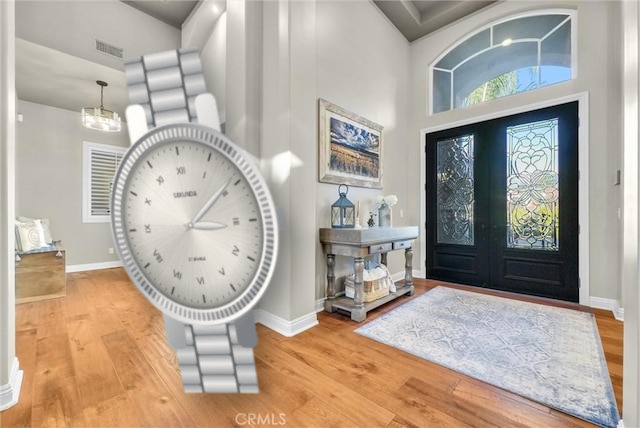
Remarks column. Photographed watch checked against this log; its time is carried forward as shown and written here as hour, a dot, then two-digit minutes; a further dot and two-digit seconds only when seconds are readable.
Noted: 3.09
